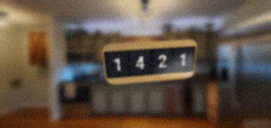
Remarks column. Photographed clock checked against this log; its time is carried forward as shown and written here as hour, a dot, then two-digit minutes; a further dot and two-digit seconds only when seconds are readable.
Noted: 14.21
